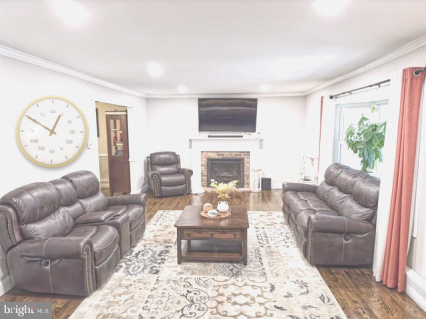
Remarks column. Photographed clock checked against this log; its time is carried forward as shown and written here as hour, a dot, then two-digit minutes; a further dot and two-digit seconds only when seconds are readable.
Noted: 12.50
